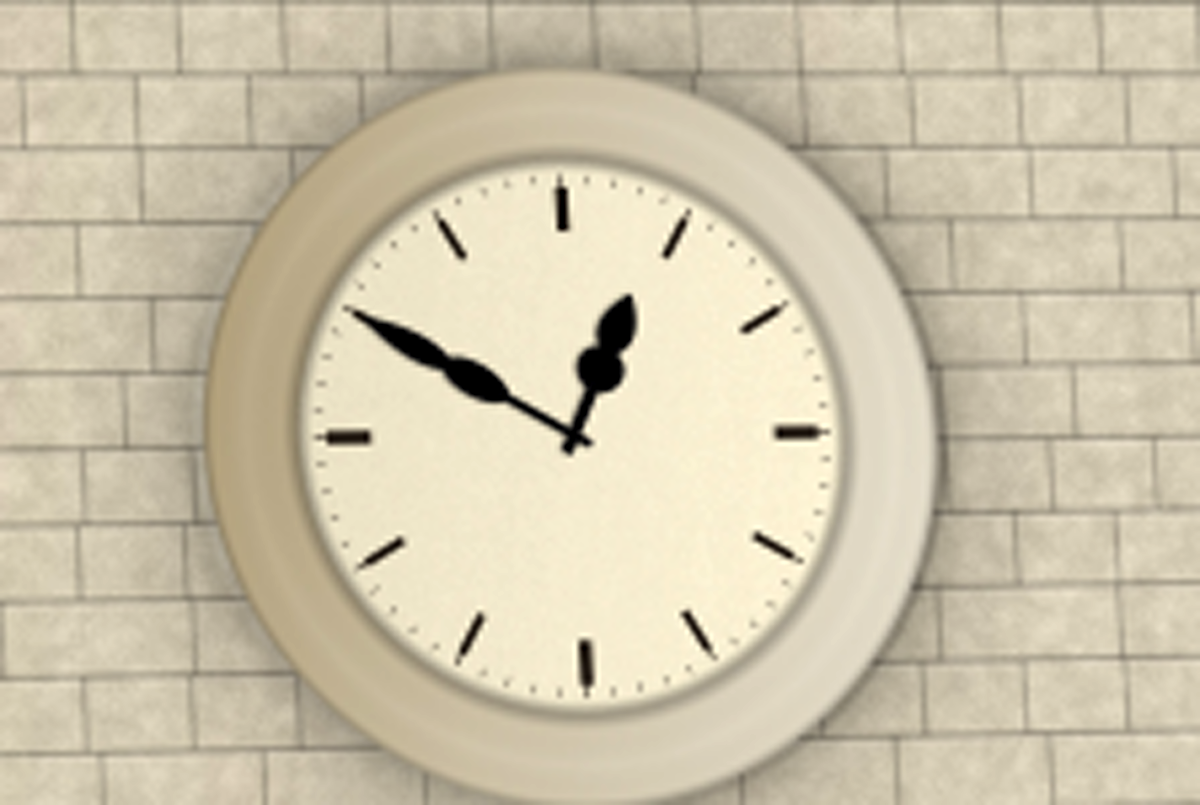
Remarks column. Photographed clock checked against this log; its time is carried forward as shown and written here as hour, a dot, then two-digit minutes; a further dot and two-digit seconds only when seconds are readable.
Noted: 12.50
